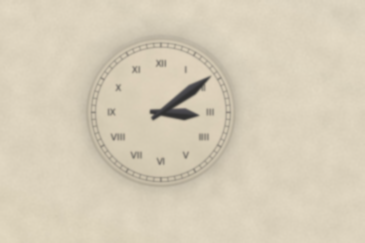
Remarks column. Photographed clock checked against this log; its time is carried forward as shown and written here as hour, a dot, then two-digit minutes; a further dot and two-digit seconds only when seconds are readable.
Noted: 3.09
